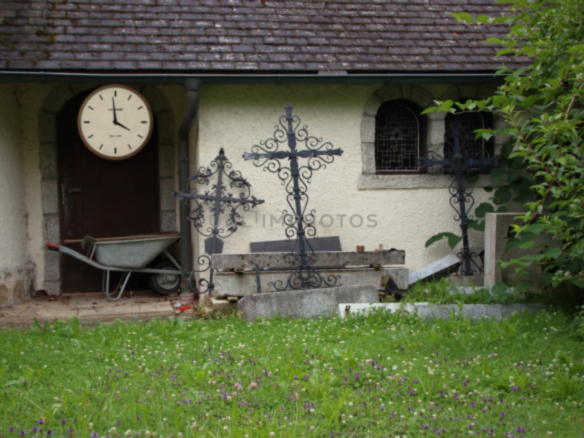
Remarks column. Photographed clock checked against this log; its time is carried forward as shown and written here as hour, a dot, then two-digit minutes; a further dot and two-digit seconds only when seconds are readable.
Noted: 3.59
